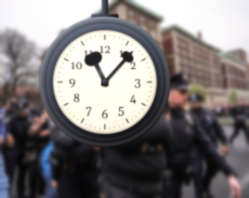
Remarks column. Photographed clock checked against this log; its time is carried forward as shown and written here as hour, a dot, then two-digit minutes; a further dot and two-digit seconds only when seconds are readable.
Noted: 11.07
